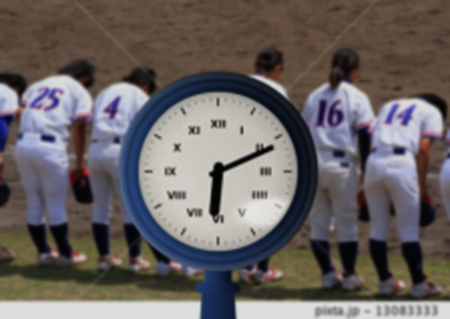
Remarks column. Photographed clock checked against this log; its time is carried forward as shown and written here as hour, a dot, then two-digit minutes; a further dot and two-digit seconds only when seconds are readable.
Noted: 6.11
